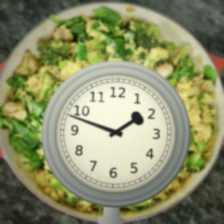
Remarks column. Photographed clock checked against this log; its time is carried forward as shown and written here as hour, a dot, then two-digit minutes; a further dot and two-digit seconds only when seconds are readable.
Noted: 1.48
